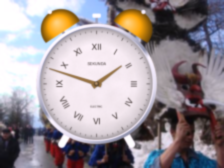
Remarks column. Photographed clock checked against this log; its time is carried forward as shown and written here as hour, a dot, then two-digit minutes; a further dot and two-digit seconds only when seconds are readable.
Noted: 1.48
